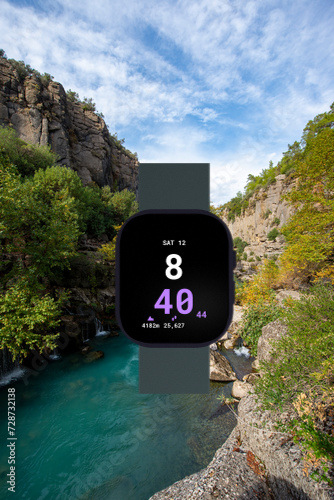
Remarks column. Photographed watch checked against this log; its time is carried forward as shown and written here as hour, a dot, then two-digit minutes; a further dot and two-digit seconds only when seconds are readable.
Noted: 8.40.44
